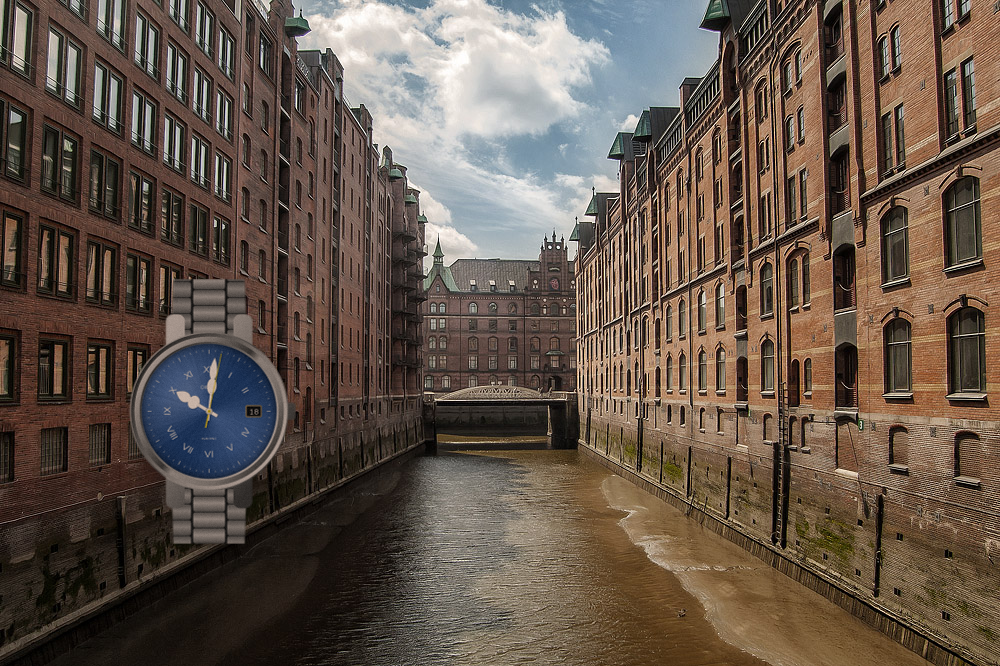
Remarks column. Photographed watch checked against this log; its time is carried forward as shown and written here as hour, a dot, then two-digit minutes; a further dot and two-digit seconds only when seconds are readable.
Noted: 10.01.02
